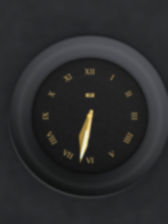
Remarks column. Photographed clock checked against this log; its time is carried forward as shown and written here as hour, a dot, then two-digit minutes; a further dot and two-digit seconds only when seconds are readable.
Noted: 6.32
